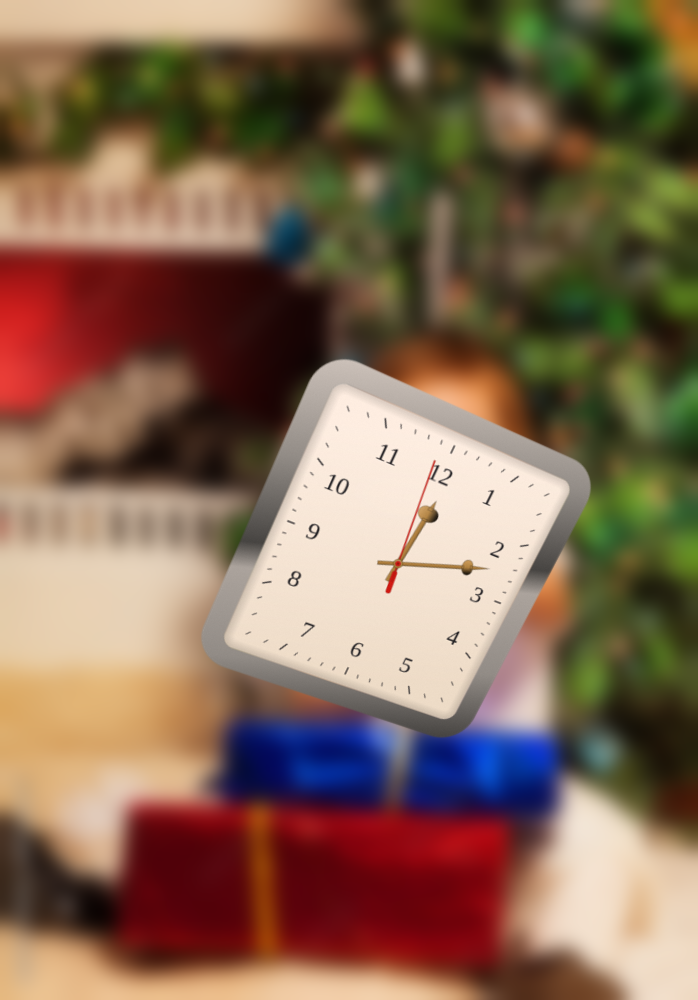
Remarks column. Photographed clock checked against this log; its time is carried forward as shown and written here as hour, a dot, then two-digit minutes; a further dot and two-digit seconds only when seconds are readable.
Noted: 12.11.59
